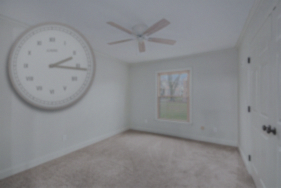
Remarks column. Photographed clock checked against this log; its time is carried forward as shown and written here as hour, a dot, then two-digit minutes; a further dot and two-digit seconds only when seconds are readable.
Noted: 2.16
